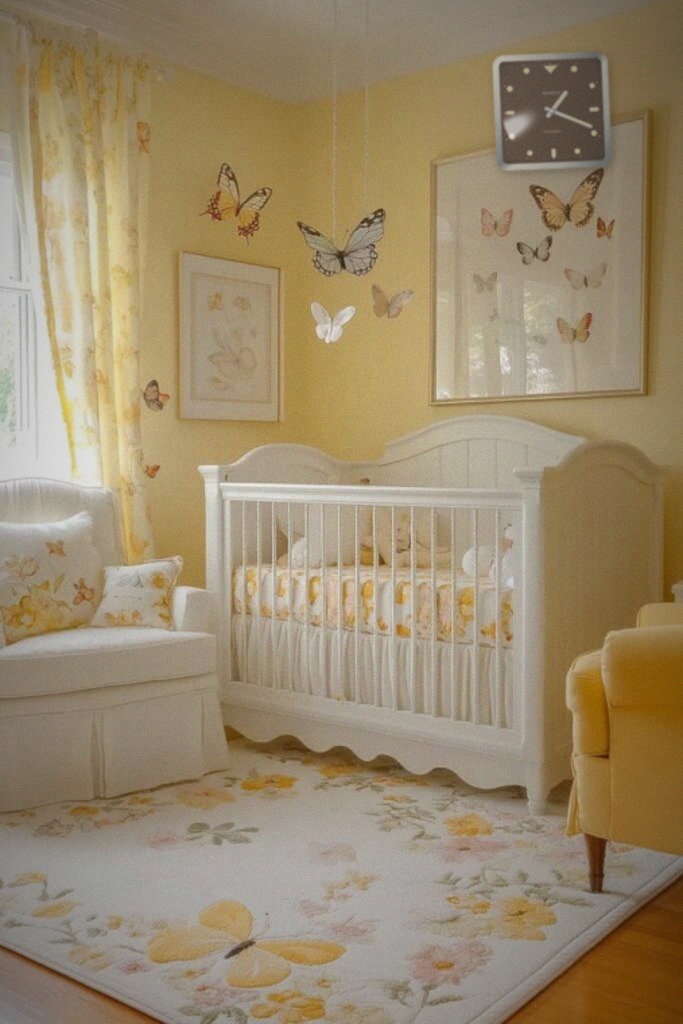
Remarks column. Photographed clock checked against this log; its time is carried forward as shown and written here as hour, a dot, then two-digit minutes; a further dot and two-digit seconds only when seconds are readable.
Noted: 1.19
